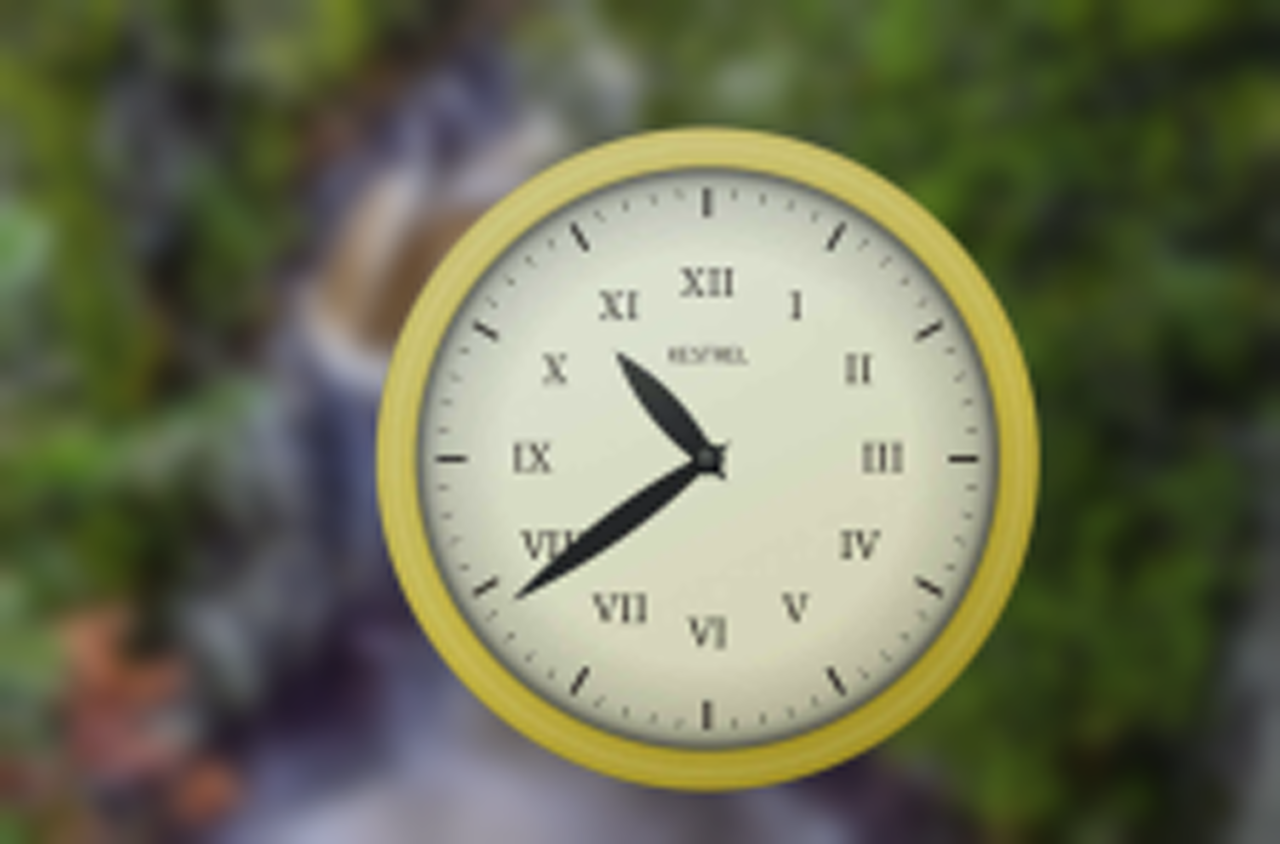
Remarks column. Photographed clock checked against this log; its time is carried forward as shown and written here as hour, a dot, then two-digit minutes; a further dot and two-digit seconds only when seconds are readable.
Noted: 10.39
